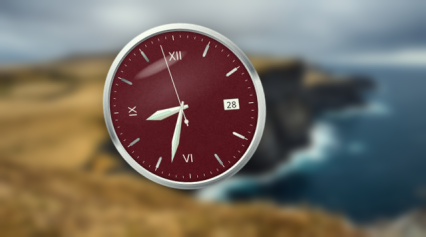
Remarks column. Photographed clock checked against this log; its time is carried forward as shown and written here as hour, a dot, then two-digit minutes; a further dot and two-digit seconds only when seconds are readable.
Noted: 8.32.58
